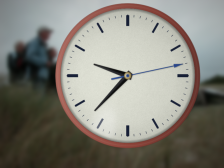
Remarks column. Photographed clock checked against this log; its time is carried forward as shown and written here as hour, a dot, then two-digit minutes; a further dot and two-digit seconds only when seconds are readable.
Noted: 9.37.13
